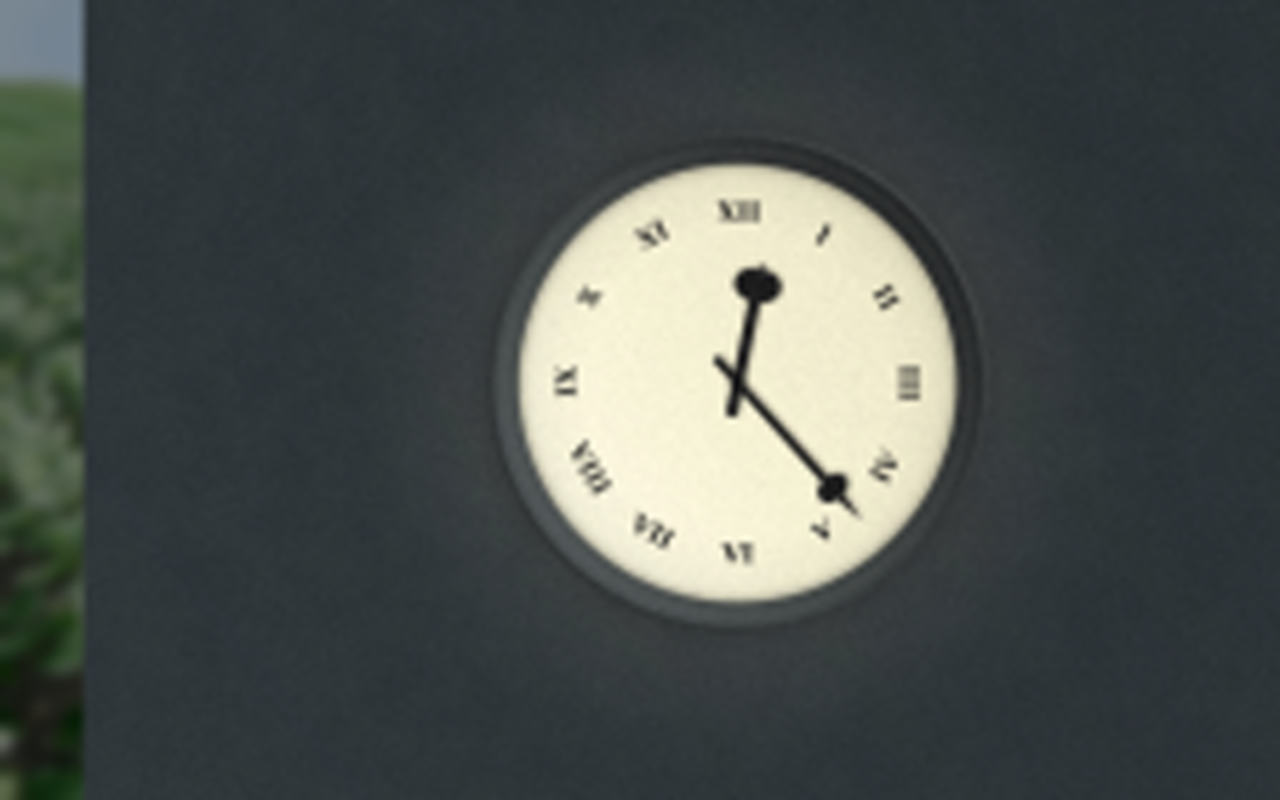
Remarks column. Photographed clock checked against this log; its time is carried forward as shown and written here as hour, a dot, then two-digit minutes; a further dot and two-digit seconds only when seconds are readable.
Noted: 12.23
